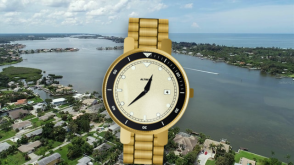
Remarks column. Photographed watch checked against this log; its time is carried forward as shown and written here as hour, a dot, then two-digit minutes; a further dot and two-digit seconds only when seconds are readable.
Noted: 12.38
